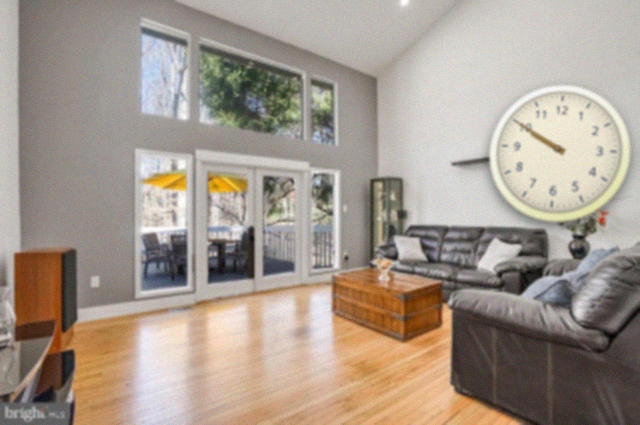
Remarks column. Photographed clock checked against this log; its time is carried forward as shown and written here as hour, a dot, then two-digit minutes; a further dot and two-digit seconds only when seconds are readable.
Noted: 9.50
